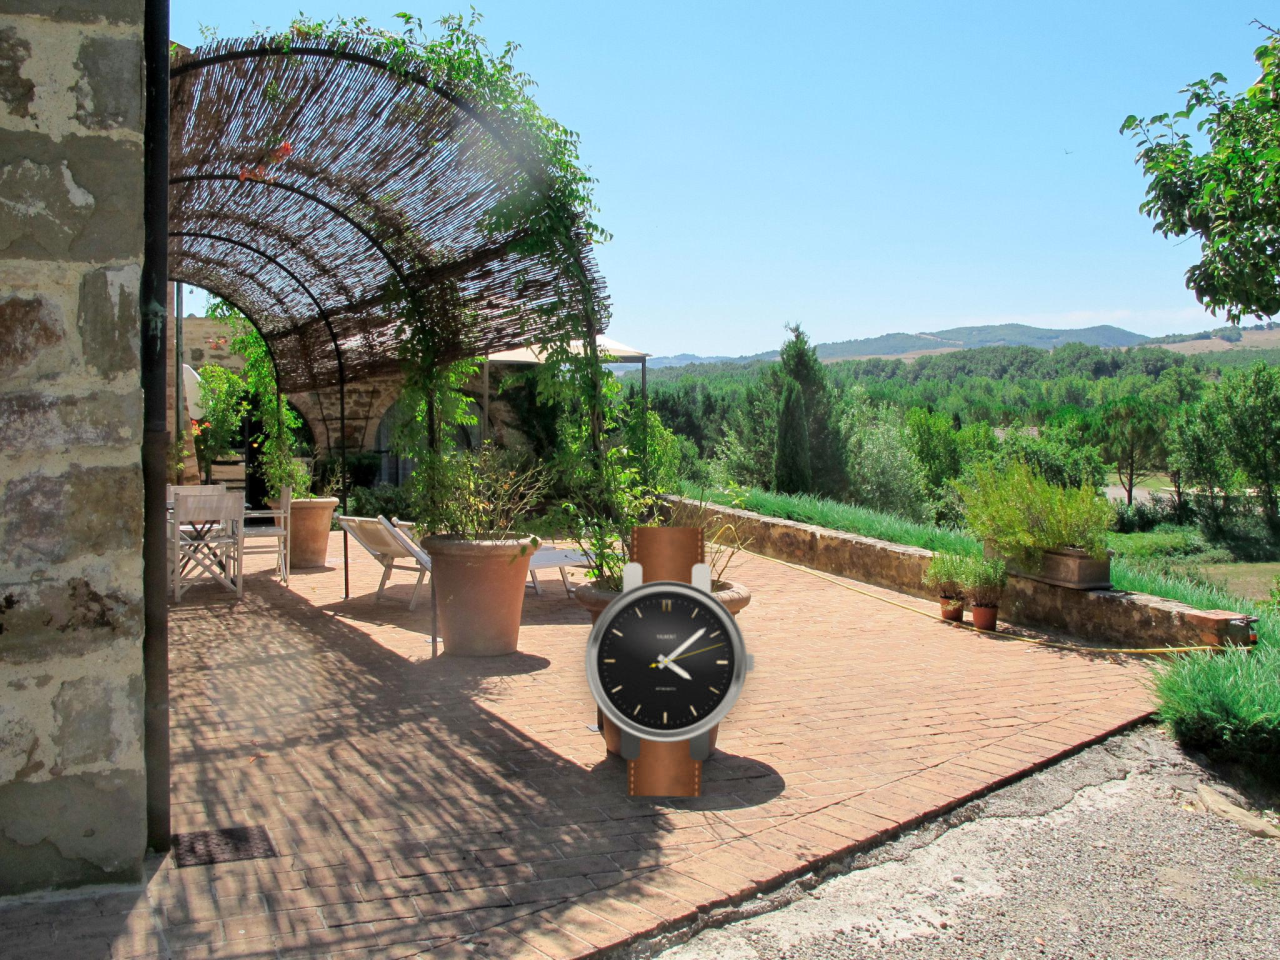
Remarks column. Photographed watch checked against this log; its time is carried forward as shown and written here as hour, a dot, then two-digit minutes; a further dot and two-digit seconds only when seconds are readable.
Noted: 4.08.12
